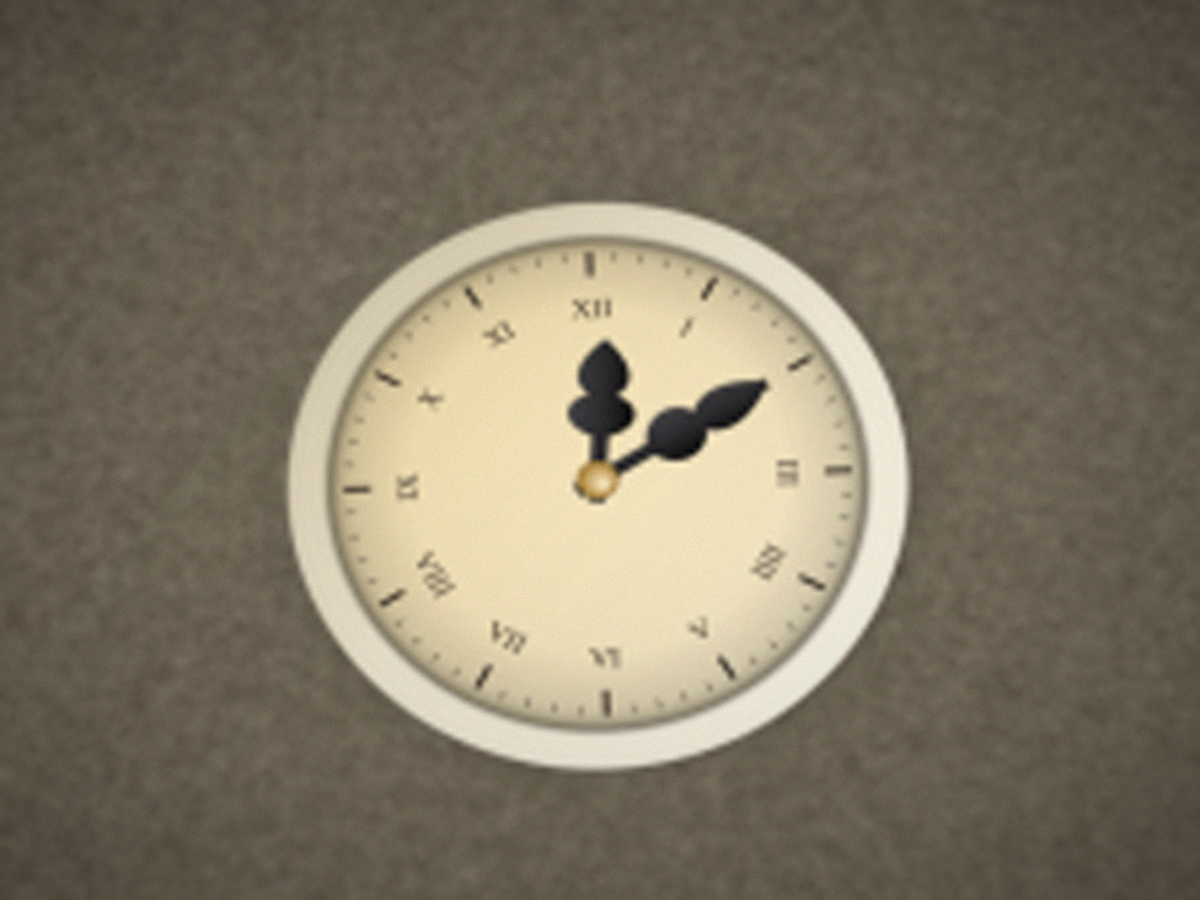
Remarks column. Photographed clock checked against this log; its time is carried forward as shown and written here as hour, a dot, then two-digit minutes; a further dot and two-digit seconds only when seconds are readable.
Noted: 12.10
